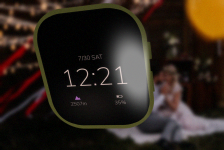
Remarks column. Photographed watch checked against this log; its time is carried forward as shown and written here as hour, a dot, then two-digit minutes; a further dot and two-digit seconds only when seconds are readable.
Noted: 12.21
